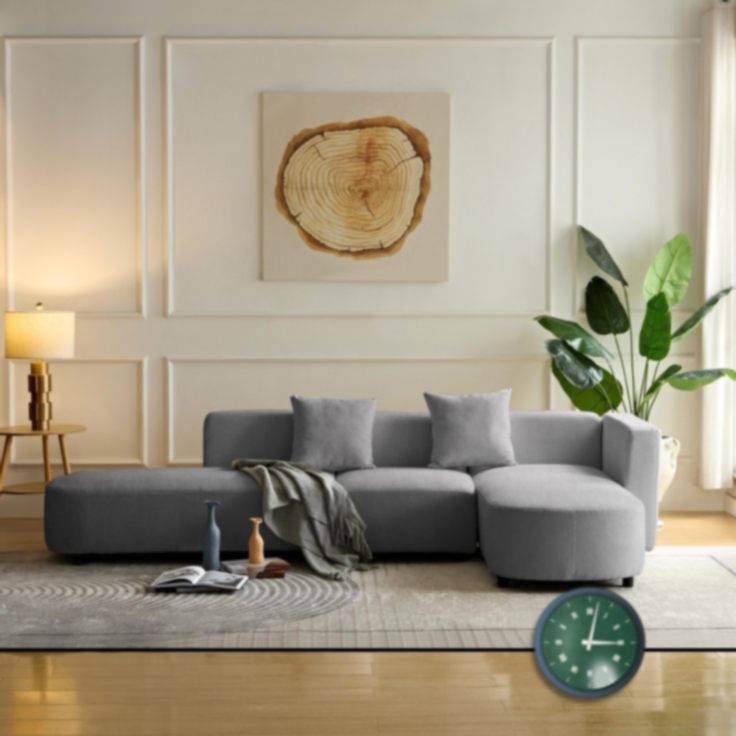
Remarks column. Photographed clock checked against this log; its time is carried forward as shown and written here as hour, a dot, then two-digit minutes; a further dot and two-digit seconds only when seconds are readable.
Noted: 3.02
